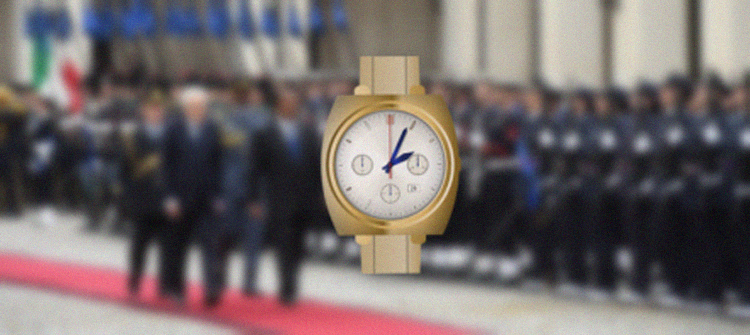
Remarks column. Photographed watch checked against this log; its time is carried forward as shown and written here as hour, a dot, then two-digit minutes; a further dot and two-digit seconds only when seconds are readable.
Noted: 2.04
